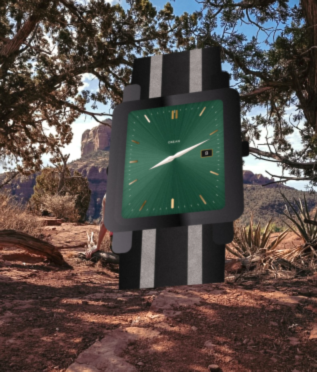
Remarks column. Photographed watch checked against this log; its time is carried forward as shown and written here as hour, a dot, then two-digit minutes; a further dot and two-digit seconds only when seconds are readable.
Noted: 8.11
